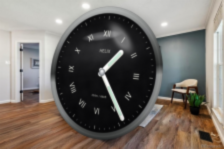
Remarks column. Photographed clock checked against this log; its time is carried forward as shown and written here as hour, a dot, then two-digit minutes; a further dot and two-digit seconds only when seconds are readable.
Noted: 1.24
